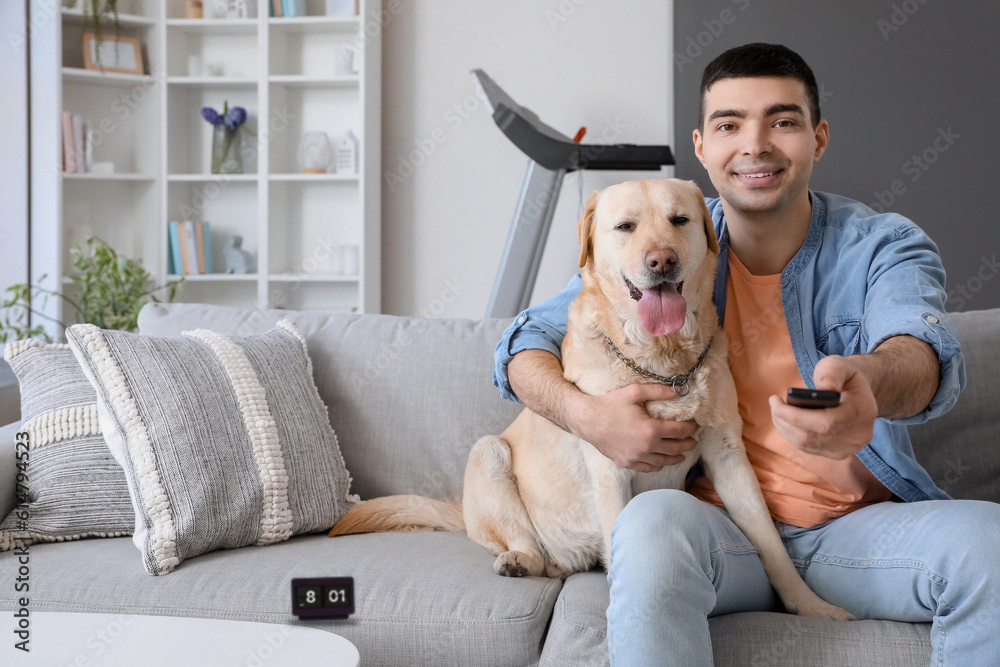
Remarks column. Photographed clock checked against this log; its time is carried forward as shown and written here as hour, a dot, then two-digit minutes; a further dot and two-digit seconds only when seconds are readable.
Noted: 8.01
